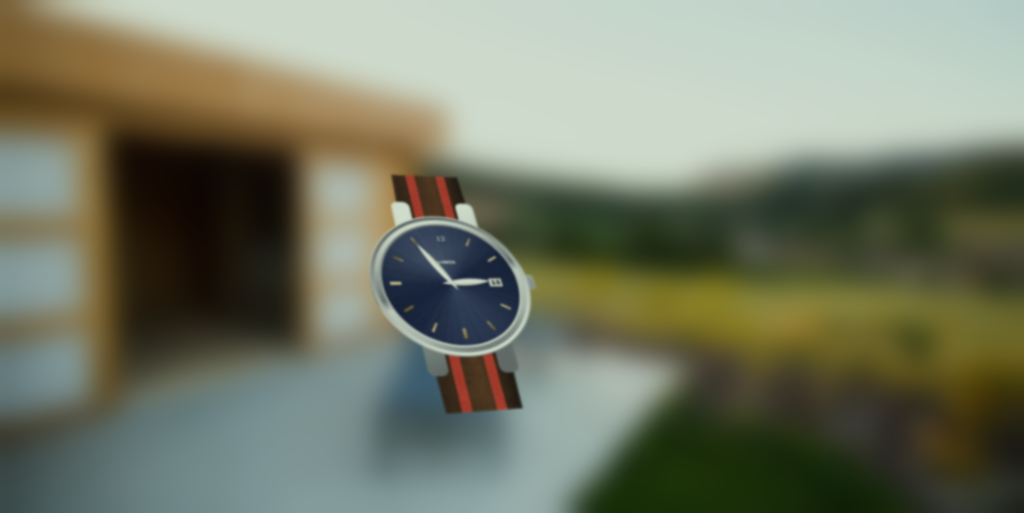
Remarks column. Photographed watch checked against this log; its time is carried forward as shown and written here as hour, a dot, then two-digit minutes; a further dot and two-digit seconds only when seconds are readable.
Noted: 2.55
